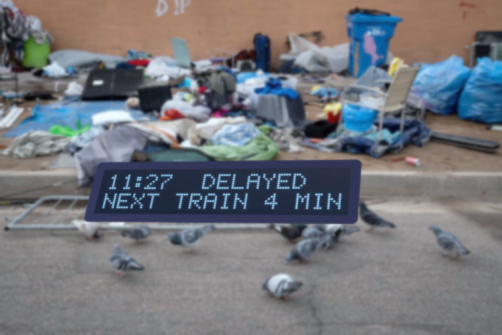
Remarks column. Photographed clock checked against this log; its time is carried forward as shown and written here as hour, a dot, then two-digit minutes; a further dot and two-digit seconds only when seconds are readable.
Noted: 11.27
